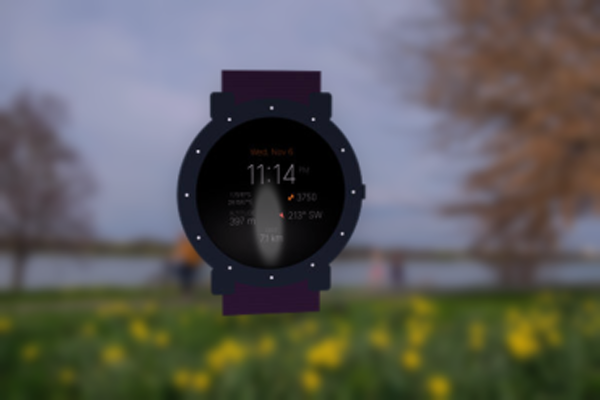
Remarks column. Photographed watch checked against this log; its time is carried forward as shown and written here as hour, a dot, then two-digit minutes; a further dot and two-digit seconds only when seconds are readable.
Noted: 11.14
